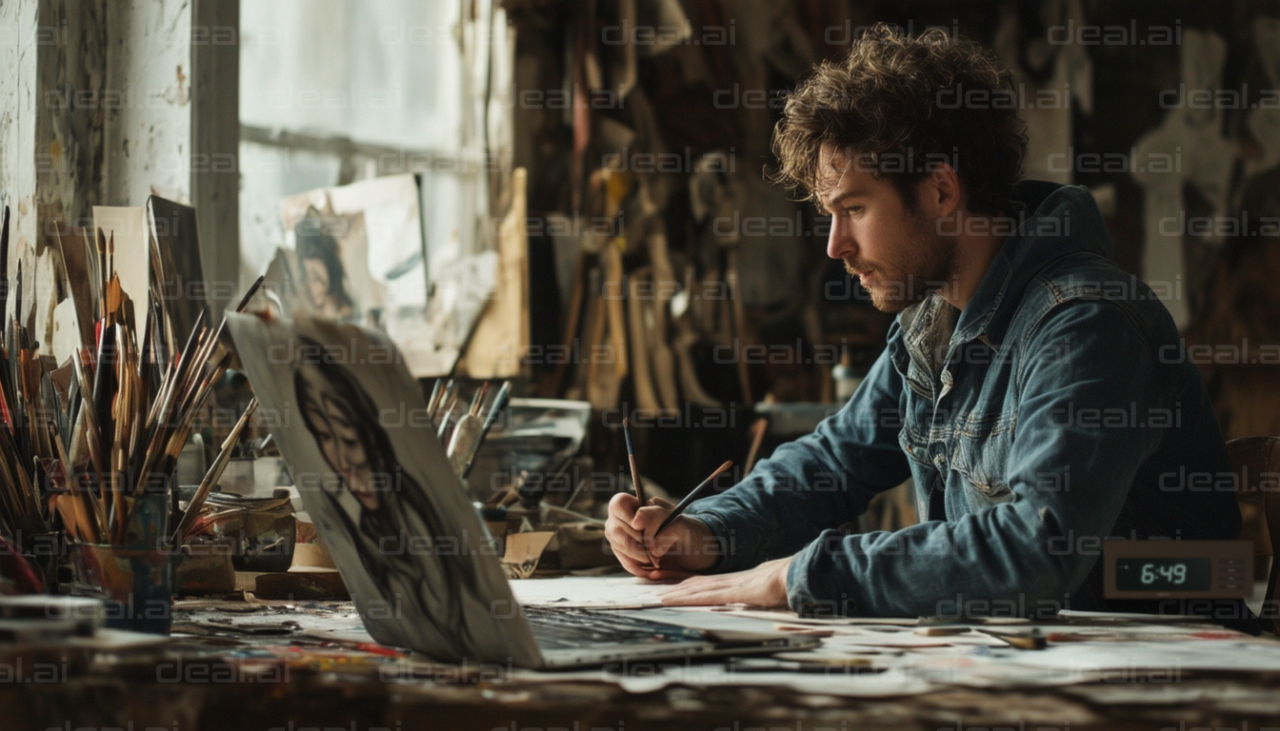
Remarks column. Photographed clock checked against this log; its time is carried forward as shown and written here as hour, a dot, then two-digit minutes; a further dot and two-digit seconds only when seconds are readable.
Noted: 6.49
